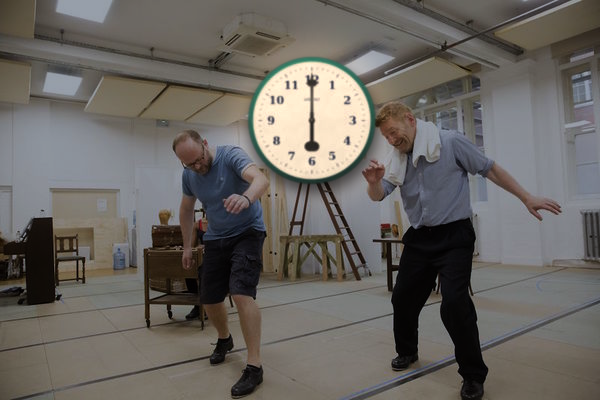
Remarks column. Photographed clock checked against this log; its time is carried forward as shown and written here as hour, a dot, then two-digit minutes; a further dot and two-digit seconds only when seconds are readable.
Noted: 6.00
